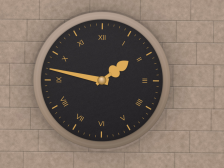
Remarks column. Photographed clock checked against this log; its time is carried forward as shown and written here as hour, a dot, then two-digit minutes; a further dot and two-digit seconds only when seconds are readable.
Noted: 1.47
